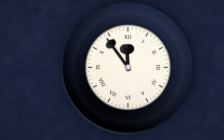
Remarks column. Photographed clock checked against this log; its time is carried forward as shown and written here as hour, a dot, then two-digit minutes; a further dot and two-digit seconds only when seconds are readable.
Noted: 11.54
